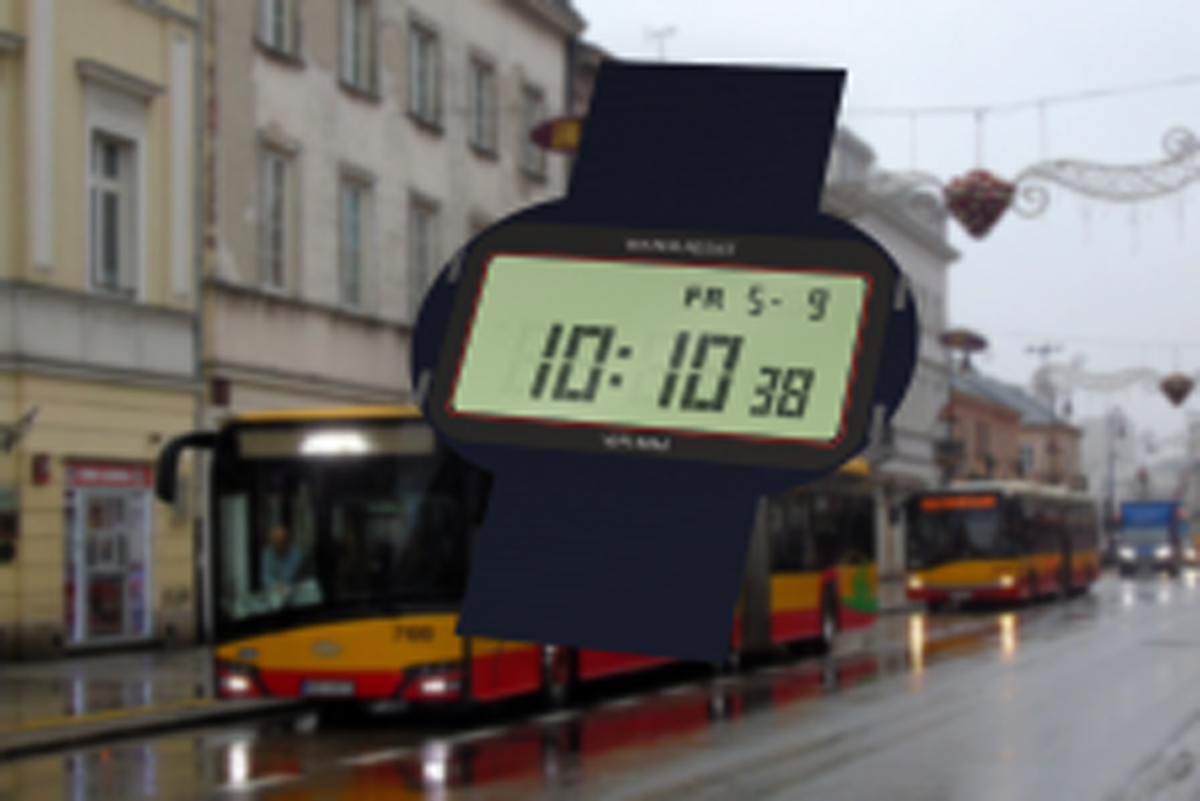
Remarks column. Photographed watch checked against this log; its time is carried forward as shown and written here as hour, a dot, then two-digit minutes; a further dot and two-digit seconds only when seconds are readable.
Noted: 10.10.38
